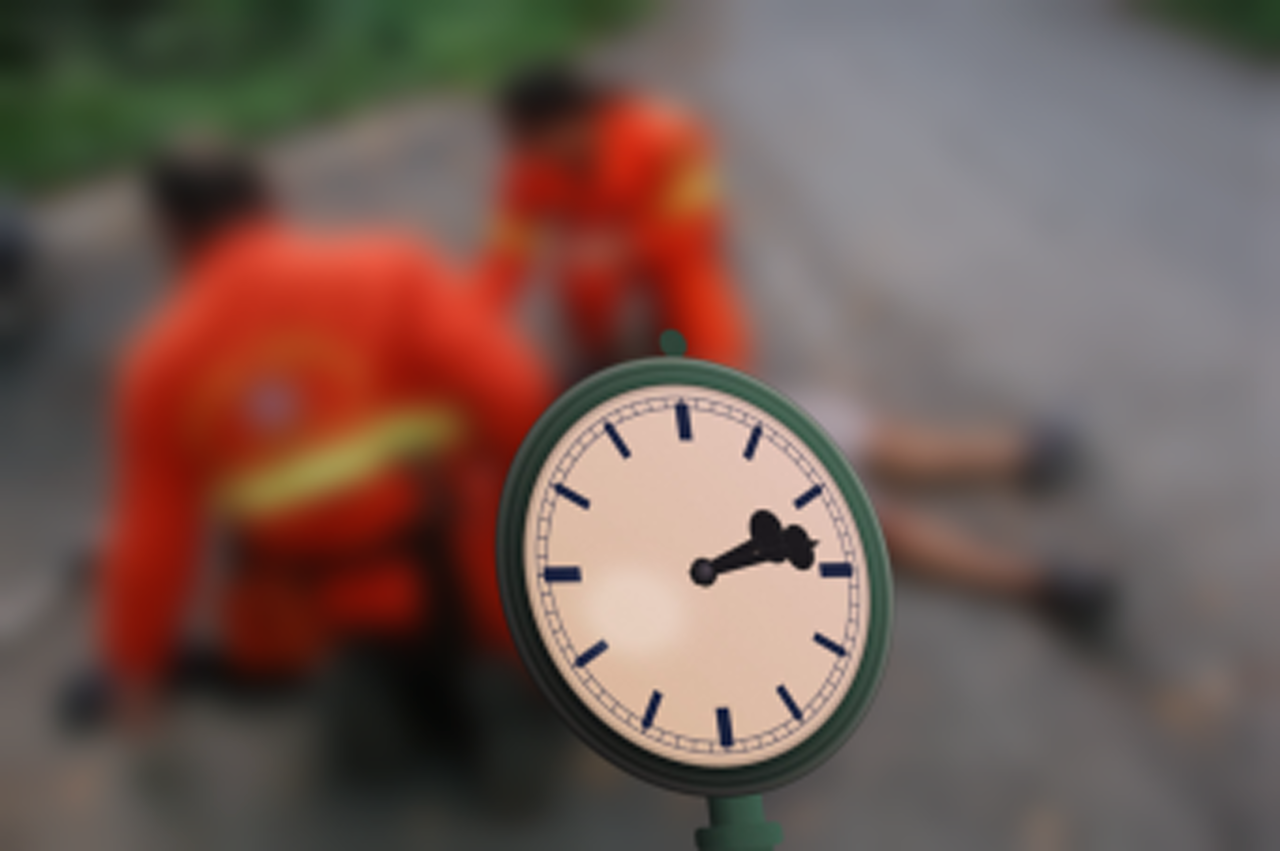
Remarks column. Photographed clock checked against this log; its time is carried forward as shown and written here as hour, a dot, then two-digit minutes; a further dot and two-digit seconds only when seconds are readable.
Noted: 2.13
